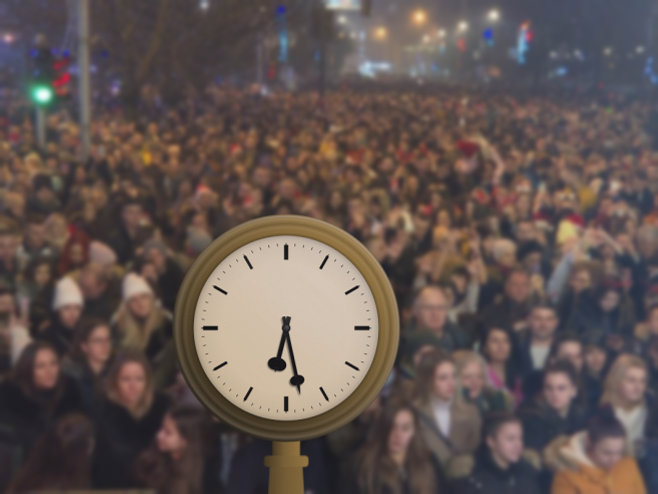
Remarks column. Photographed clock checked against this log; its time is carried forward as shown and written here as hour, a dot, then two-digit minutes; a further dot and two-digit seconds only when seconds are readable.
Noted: 6.28
